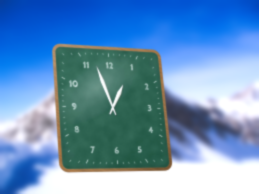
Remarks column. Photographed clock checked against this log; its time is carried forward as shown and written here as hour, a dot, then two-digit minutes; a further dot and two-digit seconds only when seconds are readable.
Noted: 12.57
